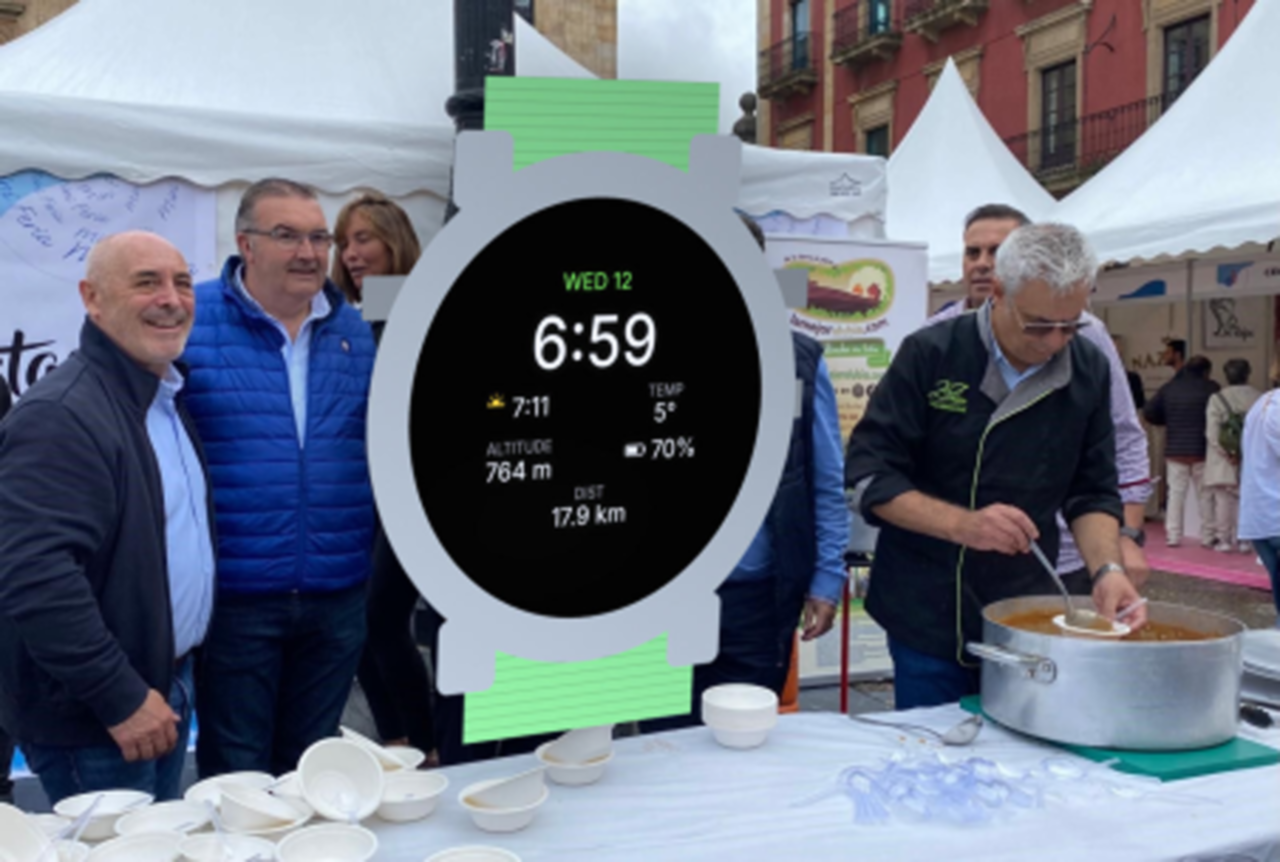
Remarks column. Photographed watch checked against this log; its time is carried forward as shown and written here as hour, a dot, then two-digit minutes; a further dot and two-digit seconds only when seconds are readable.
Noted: 6.59
